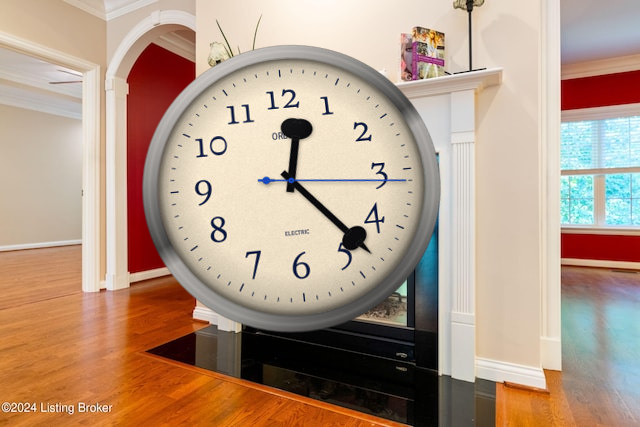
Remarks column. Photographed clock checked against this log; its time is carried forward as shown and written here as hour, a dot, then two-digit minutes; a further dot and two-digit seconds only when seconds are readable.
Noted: 12.23.16
